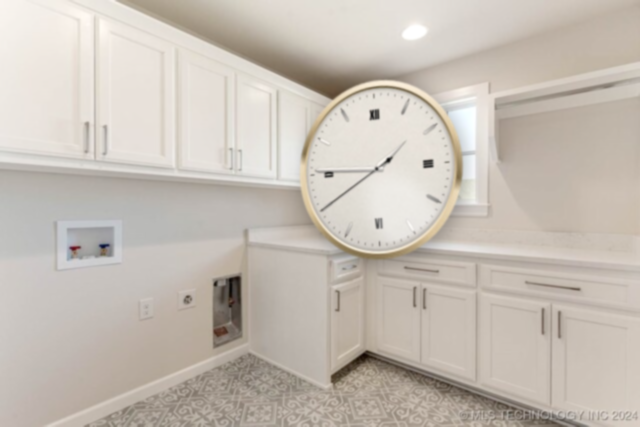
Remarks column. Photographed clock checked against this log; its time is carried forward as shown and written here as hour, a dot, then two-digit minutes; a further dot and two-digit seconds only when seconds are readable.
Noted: 1.45.40
